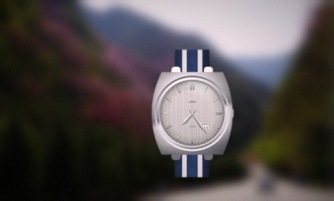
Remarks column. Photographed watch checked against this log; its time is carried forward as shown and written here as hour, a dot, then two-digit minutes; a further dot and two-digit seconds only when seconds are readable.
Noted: 7.24
